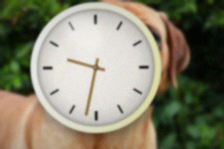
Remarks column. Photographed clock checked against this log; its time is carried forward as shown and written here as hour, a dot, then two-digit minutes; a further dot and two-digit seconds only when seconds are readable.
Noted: 9.32
